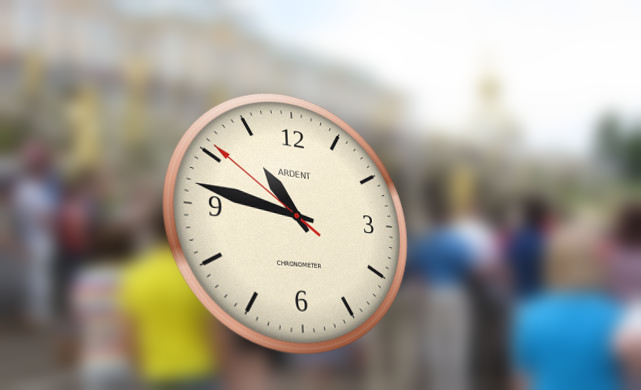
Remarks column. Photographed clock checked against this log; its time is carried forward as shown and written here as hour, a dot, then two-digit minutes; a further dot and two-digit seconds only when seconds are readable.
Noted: 10.46.51
